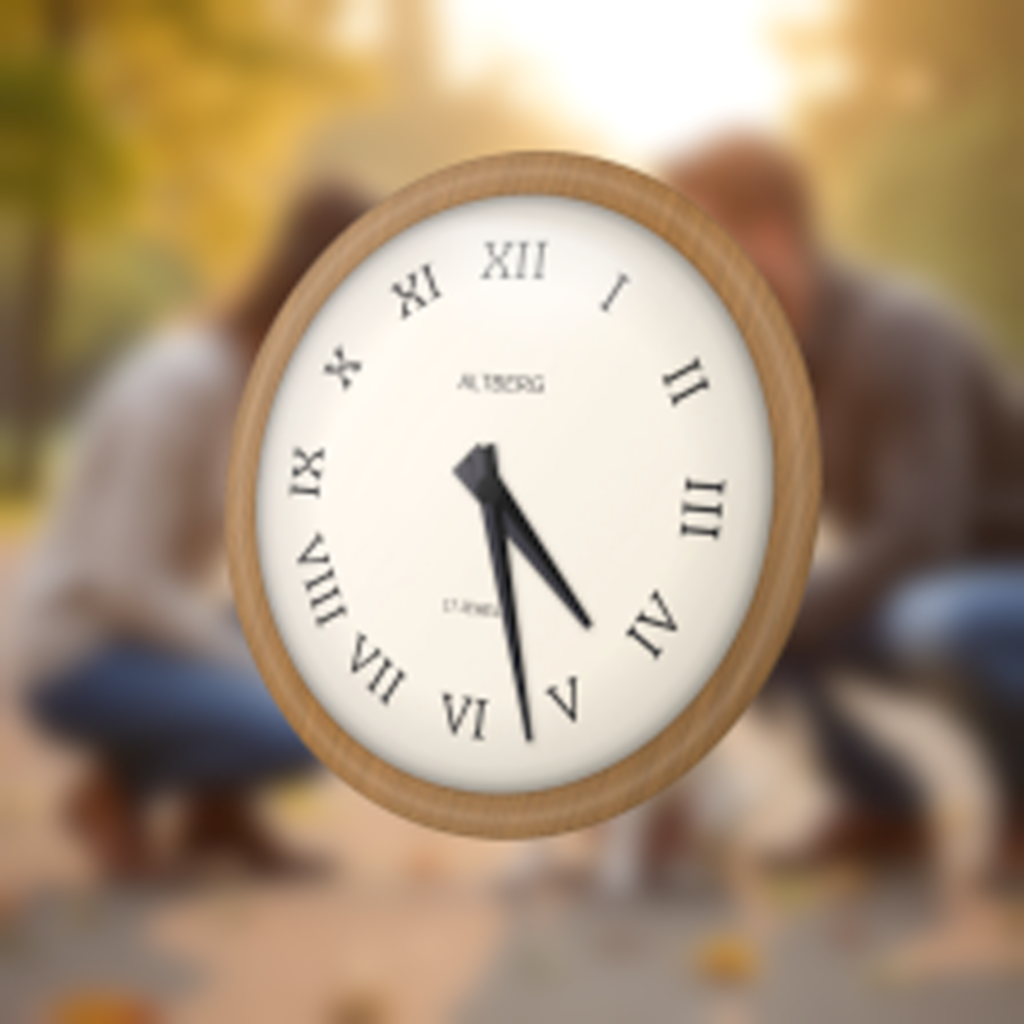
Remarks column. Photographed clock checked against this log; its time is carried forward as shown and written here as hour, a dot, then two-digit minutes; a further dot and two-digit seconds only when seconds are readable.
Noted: 4.27
